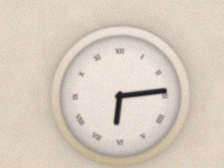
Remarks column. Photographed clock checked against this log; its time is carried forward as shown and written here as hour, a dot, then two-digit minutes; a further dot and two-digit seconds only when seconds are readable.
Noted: 6.14
